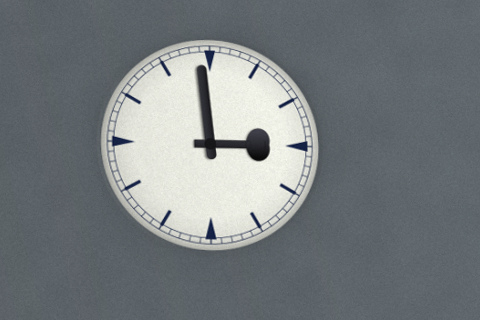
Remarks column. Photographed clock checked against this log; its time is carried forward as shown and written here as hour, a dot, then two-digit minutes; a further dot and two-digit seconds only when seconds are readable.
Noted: 2.59
